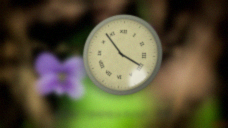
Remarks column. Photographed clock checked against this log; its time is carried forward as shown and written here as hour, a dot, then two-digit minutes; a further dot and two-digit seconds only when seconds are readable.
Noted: 3.53
